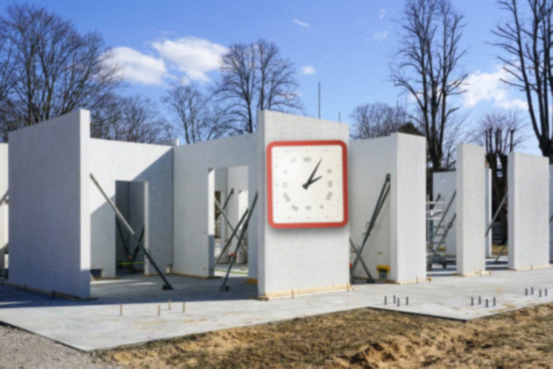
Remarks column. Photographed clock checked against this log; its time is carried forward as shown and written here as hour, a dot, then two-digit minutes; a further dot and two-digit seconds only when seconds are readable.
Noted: 2.05
